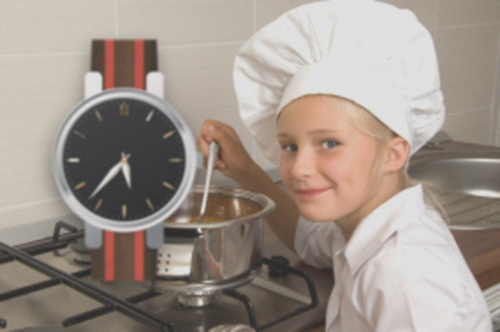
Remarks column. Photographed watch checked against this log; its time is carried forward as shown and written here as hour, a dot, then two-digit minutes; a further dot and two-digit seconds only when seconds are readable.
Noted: 5.37
